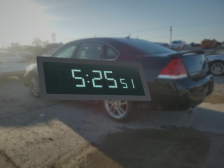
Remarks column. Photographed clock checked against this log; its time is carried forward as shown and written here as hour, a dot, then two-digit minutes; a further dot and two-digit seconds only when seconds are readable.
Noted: 5.25.51
